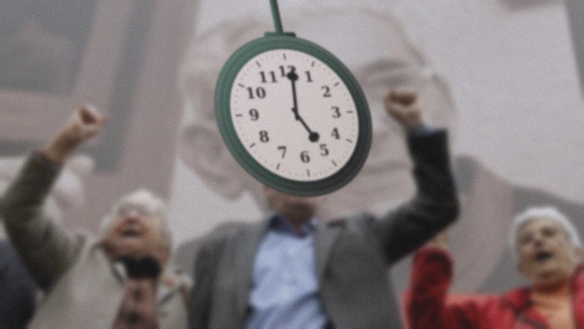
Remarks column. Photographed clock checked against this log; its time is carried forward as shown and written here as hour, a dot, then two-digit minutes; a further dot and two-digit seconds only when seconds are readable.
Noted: 5.01
